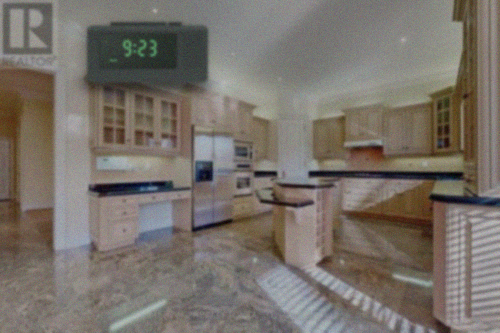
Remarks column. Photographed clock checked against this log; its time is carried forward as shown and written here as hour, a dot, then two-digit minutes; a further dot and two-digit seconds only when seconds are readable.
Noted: 9.23
